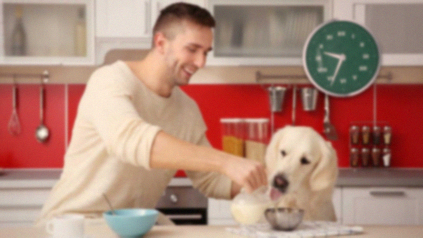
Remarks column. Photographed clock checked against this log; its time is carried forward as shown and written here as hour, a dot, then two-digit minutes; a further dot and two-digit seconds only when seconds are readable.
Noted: 9.34
